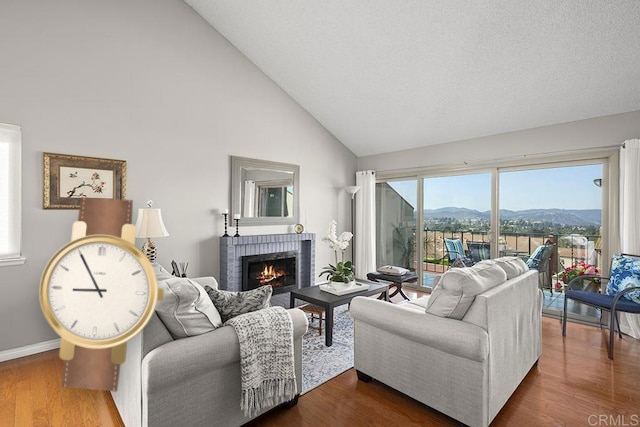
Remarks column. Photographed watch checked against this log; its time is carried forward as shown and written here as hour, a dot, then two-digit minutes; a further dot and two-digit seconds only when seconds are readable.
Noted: 8.55
